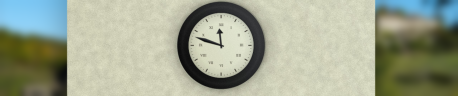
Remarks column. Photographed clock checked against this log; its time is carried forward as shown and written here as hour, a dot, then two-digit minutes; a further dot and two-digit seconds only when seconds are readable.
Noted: 11.48
